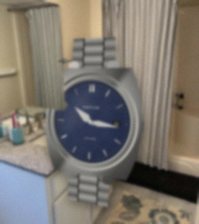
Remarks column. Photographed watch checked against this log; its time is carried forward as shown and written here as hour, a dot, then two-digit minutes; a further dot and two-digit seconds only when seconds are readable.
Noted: 10.16
